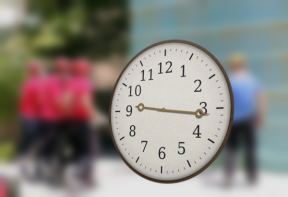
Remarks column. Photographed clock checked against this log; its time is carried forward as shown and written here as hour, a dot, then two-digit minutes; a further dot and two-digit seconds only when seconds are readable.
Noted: 9.16
